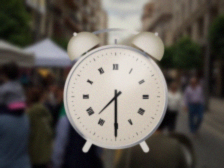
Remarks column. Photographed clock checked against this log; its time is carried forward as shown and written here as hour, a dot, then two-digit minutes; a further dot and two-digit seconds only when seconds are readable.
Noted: 7.30
